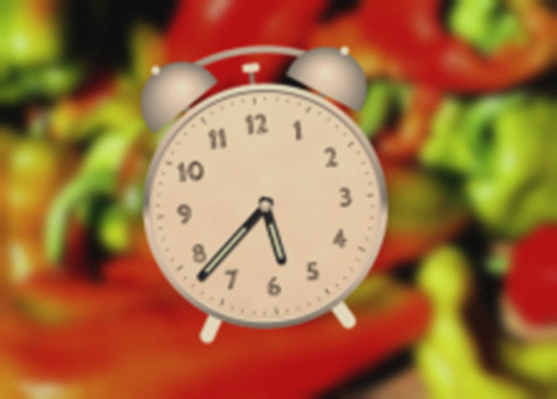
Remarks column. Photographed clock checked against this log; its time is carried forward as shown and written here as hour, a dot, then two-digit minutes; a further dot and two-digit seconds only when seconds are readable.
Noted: 5.38
